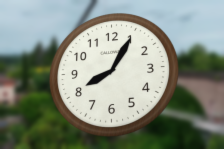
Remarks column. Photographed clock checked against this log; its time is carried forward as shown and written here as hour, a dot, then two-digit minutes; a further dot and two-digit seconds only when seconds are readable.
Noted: 8.05
